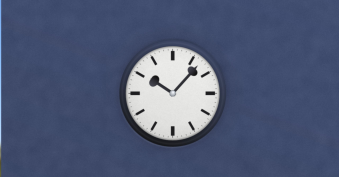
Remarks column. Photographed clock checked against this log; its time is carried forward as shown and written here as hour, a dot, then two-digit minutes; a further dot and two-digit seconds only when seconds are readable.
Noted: 10.07
